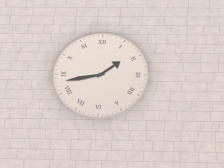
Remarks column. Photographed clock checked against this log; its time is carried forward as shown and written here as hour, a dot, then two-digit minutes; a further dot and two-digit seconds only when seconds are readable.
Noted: 1.43
